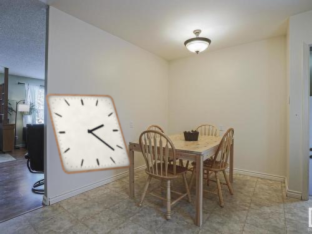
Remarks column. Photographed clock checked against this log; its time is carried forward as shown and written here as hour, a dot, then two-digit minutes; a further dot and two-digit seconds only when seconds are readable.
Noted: 2.22
